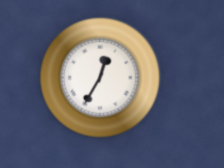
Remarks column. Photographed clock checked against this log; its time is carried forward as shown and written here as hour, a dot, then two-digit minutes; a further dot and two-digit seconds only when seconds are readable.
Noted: 12.35
